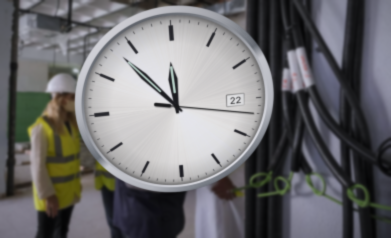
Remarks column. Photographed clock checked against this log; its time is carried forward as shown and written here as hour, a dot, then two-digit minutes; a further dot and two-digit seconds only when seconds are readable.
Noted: 11.53.17
